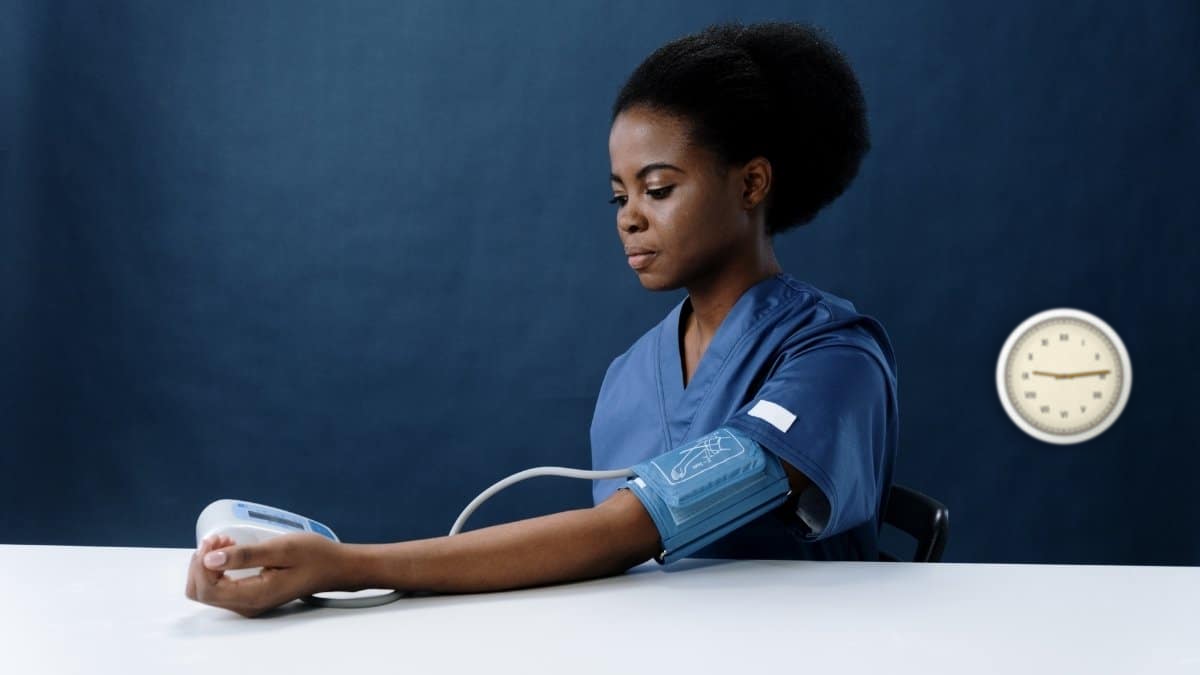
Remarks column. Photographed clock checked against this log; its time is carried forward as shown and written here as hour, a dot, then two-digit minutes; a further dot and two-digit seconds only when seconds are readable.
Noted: 9.14
